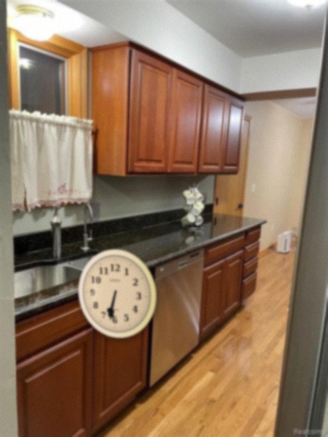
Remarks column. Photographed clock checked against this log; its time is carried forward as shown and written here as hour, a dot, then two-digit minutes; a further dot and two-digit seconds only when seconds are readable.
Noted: 6.32
